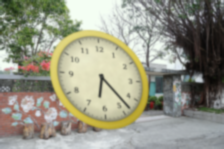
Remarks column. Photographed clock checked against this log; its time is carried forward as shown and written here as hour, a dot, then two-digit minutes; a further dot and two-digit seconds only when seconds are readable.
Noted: 6.23
